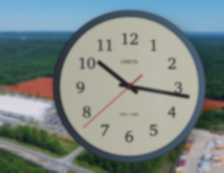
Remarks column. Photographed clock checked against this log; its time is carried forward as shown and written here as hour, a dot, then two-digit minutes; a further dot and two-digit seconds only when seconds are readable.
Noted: 10.16.38
